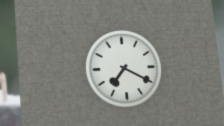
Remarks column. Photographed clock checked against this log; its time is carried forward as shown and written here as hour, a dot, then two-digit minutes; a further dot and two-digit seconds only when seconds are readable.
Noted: 7.20
